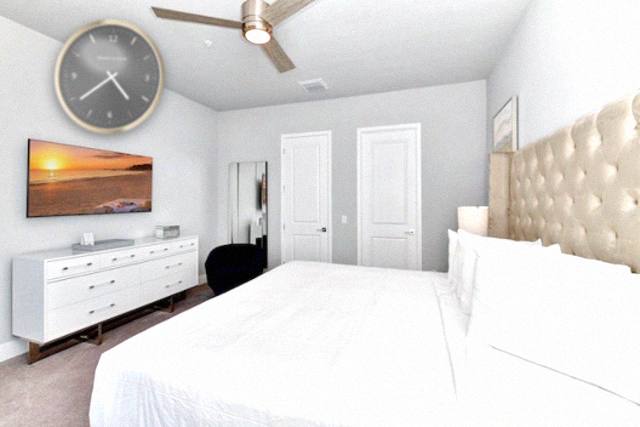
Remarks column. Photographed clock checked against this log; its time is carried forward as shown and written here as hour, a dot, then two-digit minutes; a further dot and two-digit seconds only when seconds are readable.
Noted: 4.39
